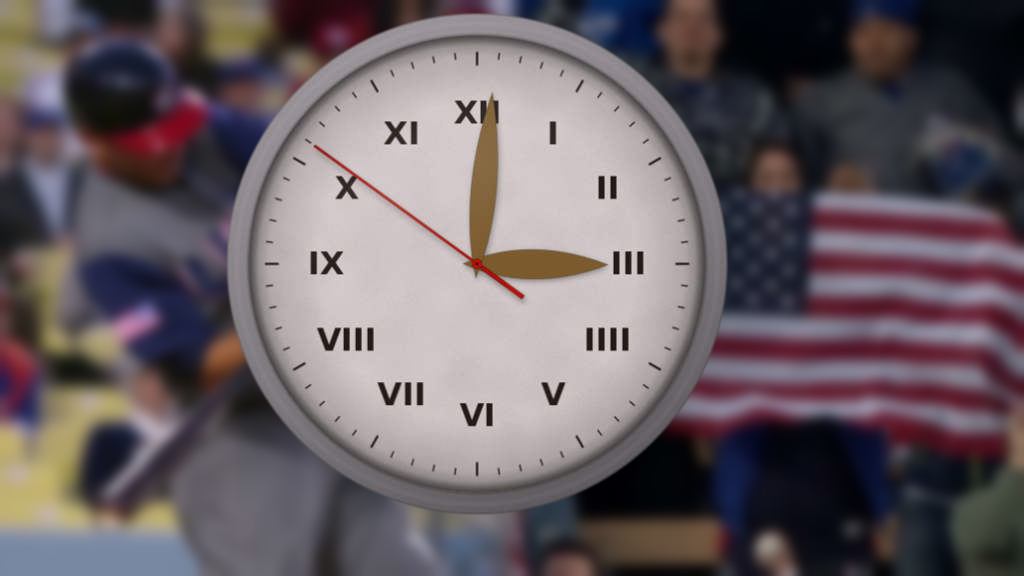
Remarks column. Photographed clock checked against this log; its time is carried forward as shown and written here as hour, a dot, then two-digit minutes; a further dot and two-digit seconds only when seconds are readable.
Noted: 3.00.51
